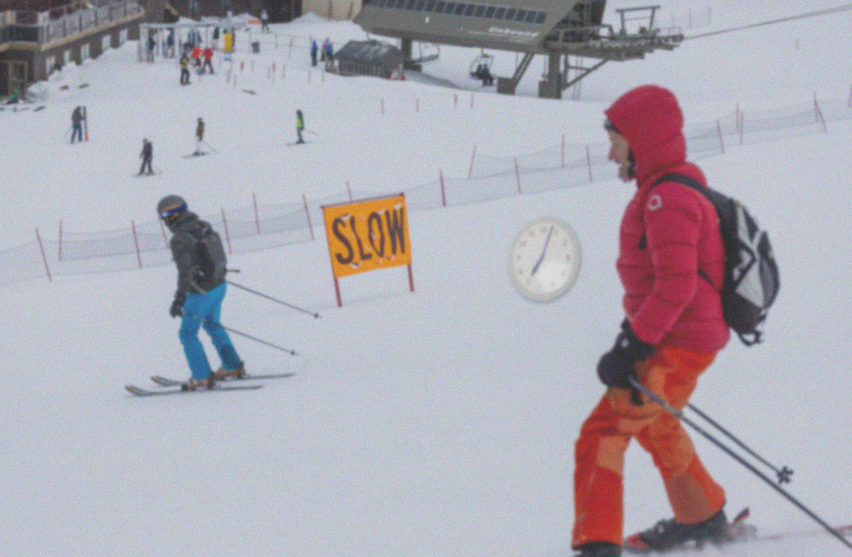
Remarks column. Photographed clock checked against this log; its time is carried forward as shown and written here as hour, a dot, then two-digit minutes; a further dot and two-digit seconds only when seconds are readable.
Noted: 7.03
